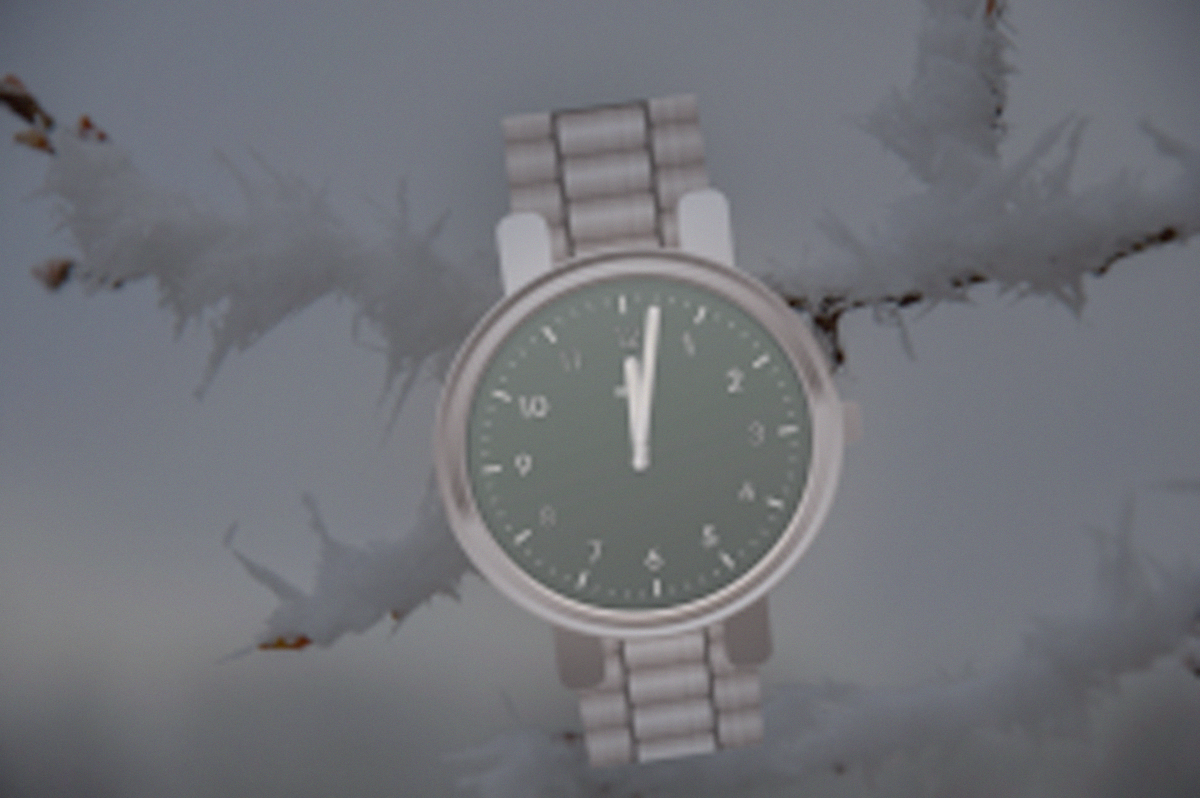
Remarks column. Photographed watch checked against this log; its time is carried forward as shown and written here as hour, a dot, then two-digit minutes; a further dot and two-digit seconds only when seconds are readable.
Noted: 12.02
